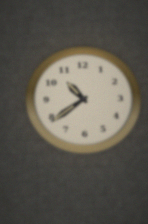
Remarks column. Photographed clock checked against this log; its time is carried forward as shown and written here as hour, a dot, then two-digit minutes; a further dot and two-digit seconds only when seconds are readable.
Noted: 10.39
